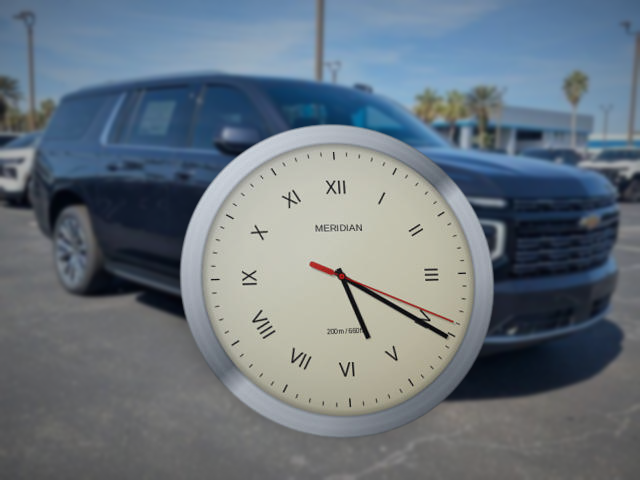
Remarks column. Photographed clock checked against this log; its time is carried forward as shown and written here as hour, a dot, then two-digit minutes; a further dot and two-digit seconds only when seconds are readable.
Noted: 5.20.19
